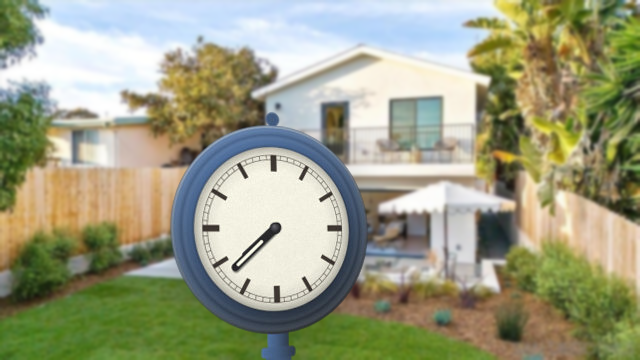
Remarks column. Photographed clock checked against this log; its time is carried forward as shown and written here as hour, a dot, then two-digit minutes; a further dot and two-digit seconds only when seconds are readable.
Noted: 7.38
